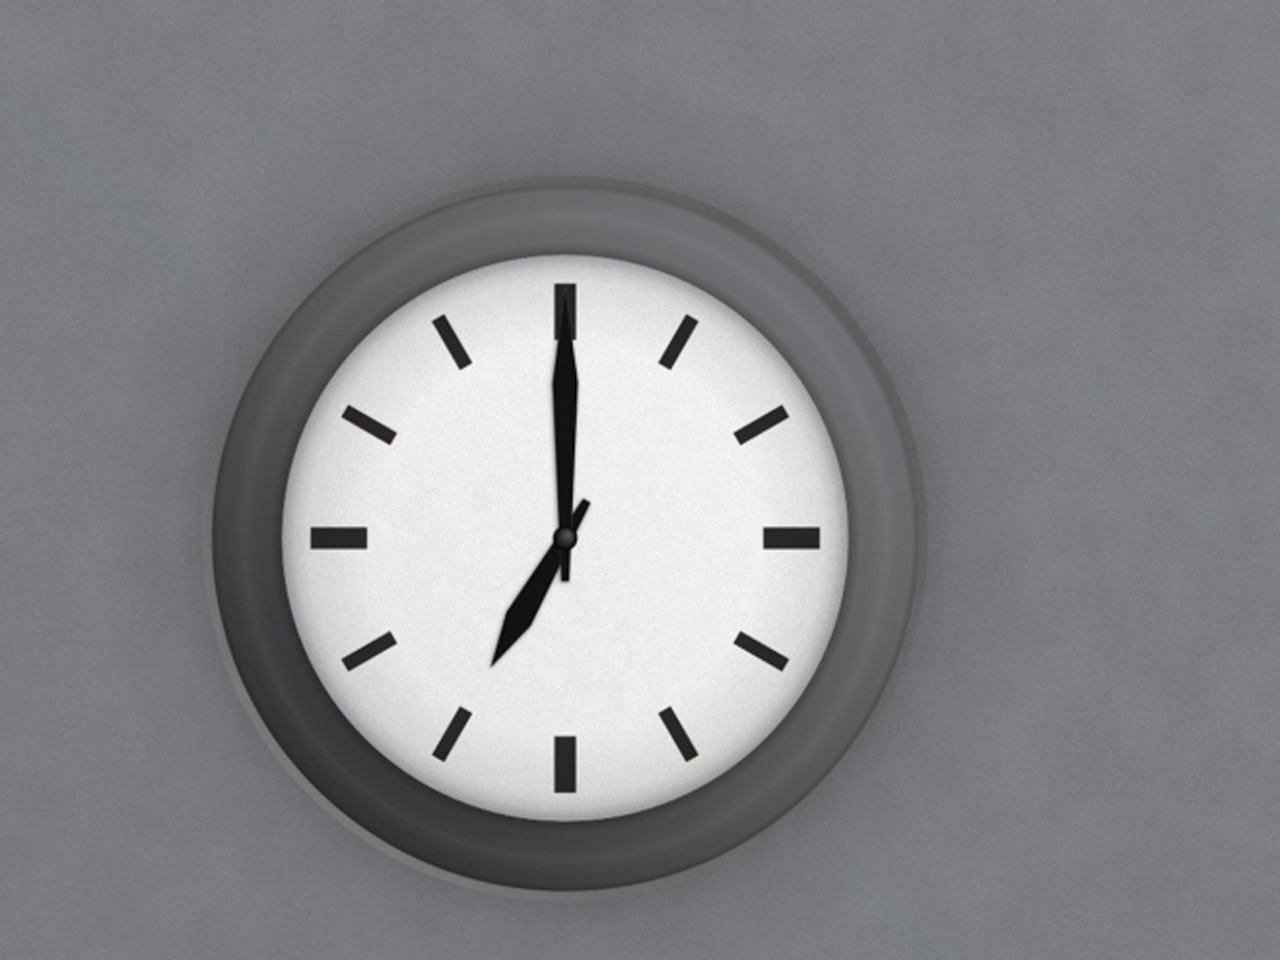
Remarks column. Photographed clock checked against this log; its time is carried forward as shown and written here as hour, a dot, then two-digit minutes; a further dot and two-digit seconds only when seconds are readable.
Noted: 7.00
